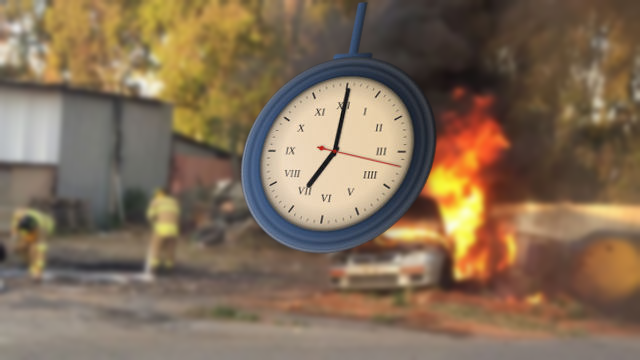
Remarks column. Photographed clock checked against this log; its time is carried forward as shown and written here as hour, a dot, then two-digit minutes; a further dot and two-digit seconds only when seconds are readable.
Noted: 7.00.17
